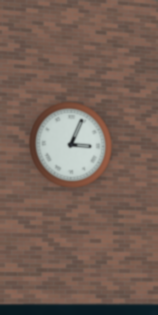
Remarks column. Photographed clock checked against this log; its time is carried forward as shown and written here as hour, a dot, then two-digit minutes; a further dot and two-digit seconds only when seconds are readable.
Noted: 3.04
